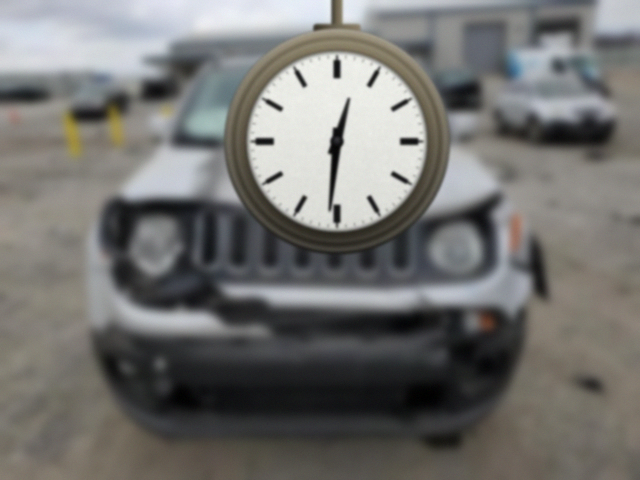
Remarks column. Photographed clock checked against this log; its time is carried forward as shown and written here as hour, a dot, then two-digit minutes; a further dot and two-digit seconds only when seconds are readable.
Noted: 12.31
